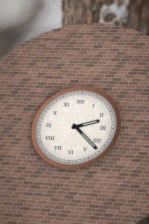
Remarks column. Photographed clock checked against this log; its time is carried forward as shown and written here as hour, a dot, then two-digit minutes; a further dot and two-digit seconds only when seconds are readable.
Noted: 2.22
